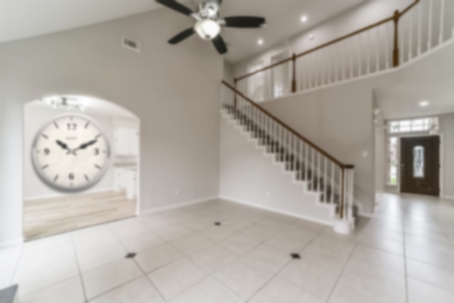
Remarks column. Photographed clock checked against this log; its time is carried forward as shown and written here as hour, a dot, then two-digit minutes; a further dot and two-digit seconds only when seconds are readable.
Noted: 10.11
